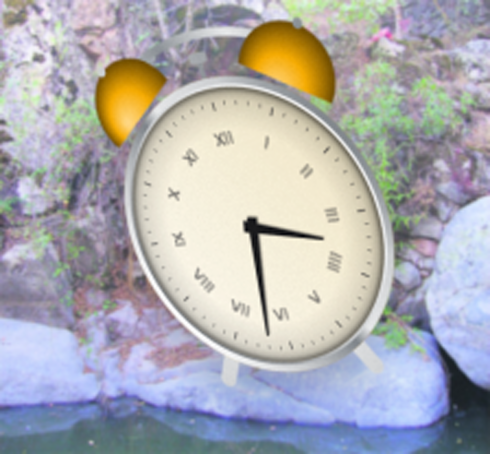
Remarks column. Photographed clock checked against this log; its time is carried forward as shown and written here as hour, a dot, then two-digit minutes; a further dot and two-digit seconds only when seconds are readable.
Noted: 3.32
